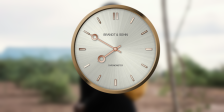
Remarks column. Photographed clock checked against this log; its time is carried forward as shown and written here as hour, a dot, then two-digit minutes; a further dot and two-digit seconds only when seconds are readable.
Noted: 7.50
